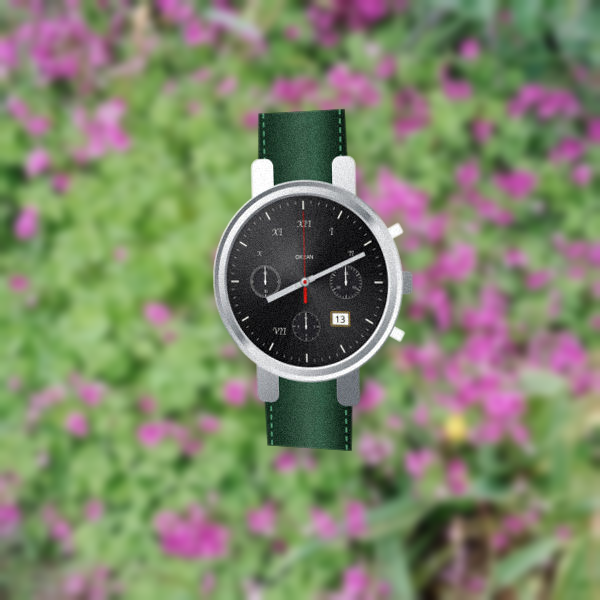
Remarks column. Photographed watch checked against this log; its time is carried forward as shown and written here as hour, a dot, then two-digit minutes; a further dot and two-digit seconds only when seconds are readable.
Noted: 8.11
